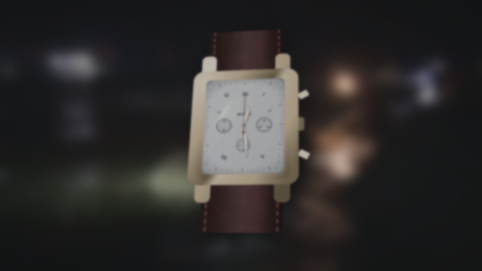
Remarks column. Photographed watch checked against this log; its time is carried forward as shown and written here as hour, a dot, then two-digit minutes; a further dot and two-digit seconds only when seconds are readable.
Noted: 12.29
